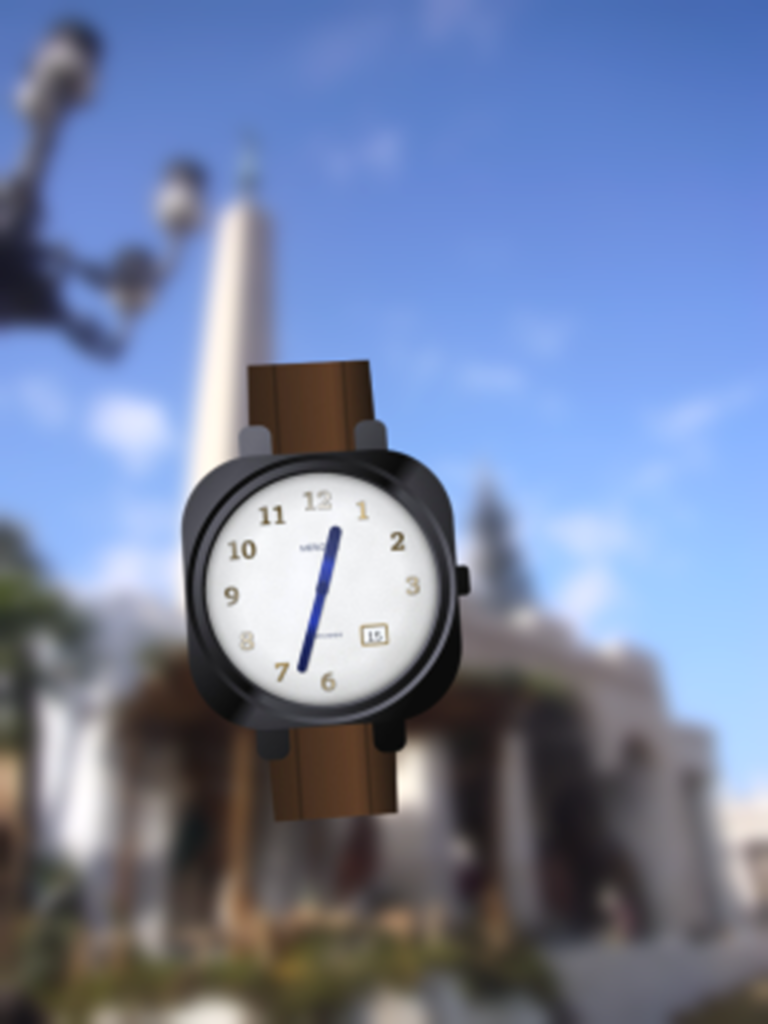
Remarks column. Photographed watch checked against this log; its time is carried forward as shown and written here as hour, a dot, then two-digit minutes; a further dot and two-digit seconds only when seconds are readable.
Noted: 12.33
